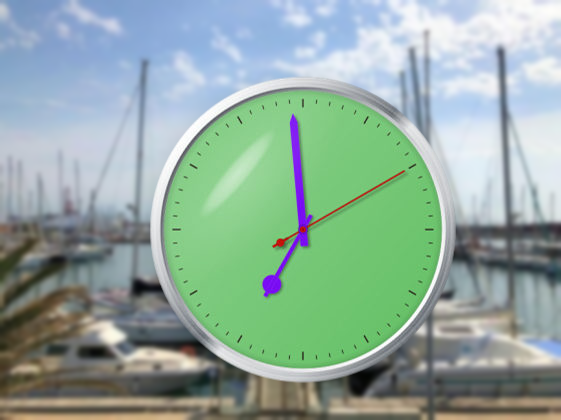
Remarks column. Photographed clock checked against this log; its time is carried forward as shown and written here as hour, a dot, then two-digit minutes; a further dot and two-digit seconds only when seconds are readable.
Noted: 6.59.10
